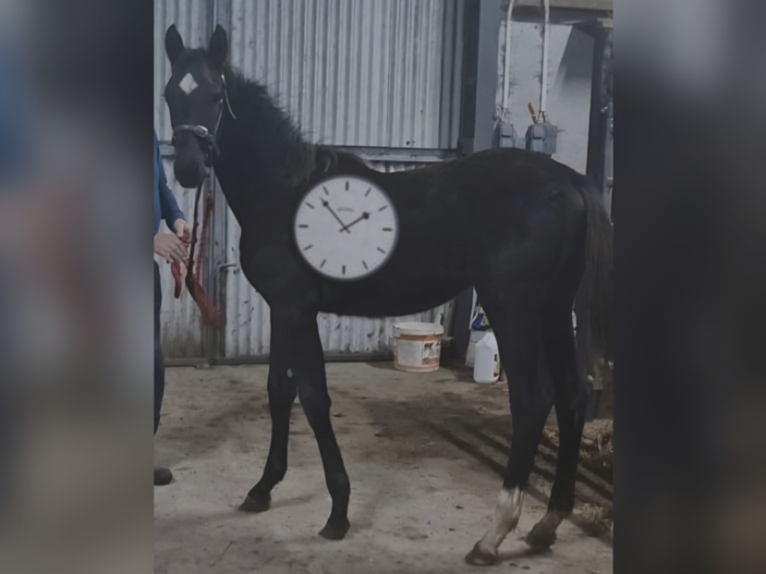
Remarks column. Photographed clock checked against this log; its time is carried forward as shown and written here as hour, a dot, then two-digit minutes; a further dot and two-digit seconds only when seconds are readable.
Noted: 1.53
